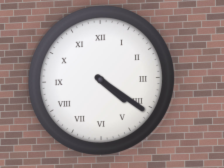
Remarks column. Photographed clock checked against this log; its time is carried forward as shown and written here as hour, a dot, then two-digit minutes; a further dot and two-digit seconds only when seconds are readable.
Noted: 4.21
